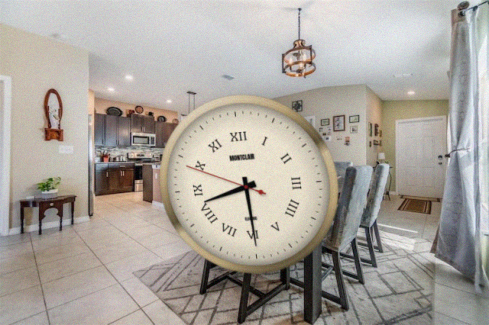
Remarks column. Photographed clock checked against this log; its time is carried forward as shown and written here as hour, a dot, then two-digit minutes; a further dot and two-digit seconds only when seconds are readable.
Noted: 8.29.49
